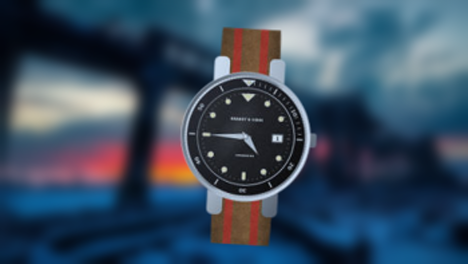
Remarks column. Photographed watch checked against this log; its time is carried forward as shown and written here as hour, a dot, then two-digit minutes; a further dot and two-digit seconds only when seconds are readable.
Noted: 4.45
